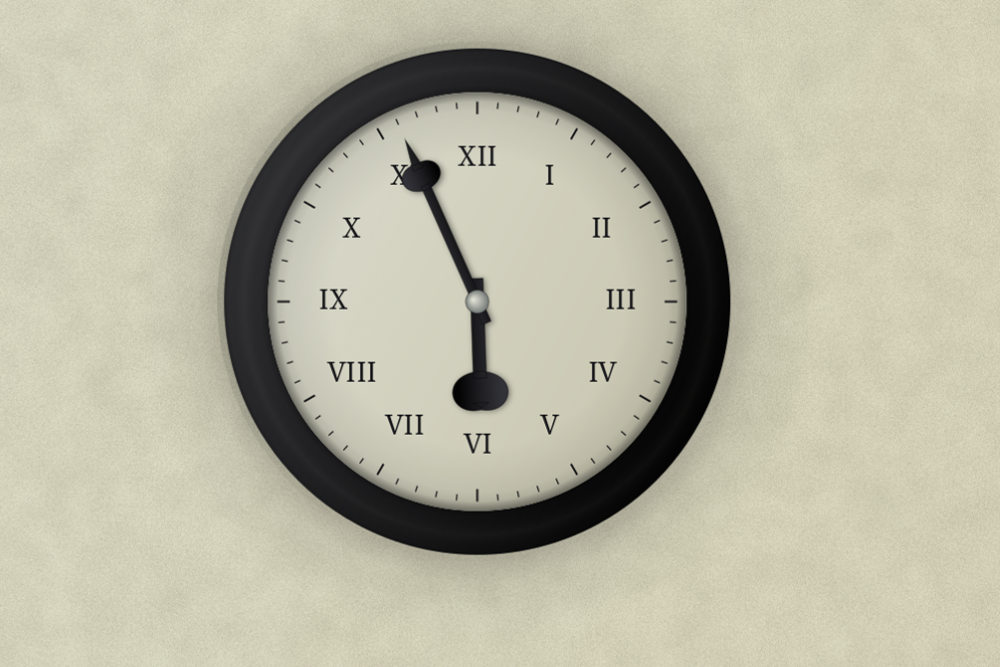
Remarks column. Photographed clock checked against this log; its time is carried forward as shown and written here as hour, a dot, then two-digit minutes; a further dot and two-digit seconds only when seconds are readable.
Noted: 5.56
